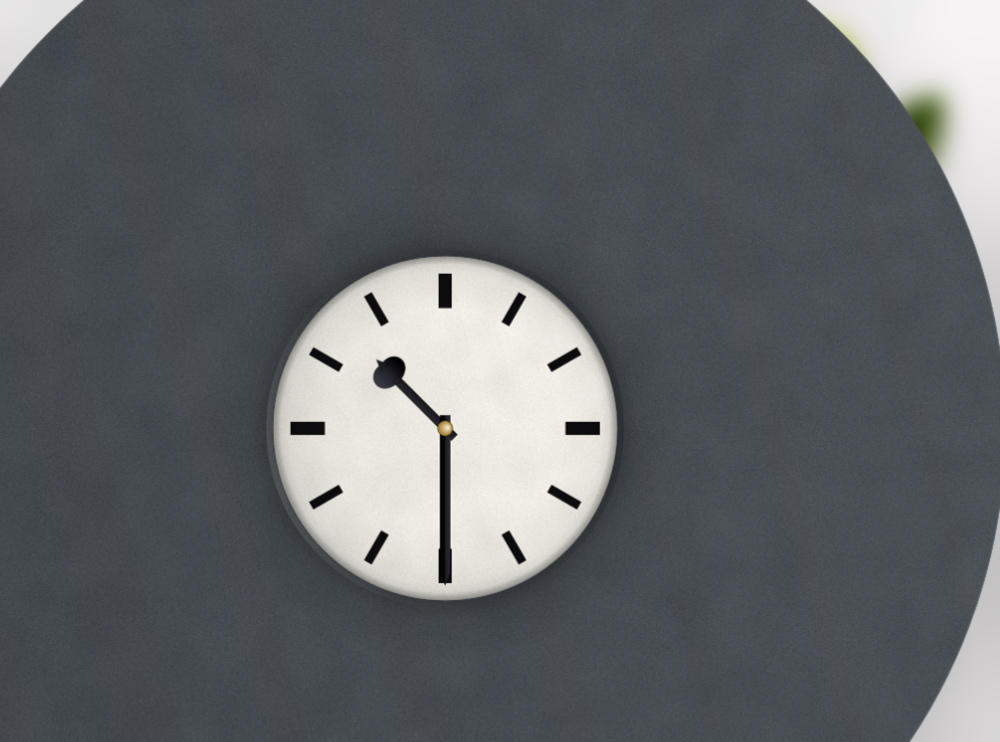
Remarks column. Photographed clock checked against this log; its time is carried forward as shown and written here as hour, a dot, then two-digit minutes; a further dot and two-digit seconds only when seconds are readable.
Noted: 10.30
